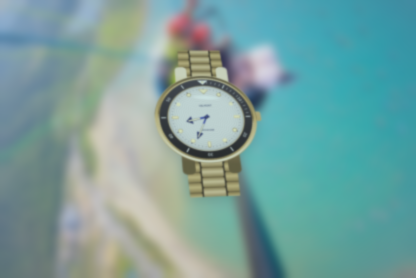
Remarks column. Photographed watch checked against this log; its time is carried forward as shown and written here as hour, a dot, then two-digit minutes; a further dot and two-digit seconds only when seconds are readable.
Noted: 8.34
